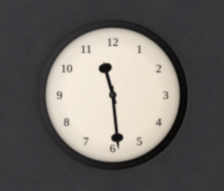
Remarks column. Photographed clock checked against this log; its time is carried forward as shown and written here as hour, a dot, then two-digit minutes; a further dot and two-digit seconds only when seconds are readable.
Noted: 11.29
